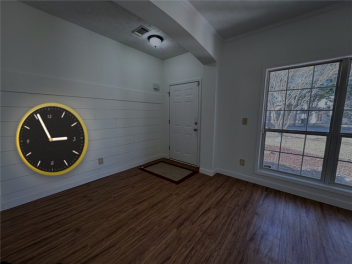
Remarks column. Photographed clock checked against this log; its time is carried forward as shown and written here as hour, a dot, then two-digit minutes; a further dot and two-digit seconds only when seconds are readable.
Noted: 2.56
